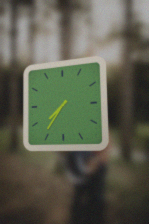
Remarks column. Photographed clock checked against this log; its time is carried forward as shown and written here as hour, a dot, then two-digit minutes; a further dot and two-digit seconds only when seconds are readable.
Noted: 7.36
